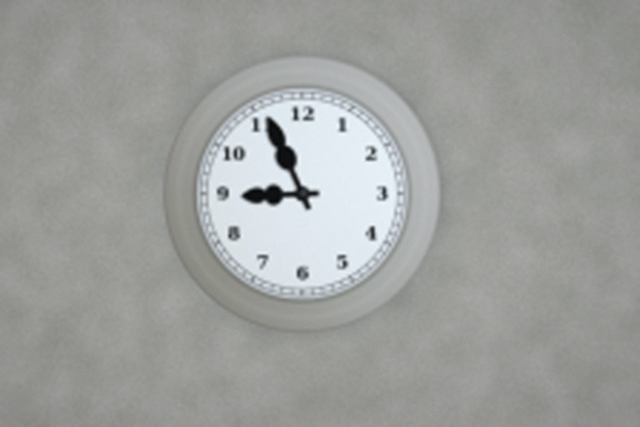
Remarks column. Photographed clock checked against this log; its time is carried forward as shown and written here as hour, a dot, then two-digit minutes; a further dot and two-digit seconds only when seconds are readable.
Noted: 8.56
